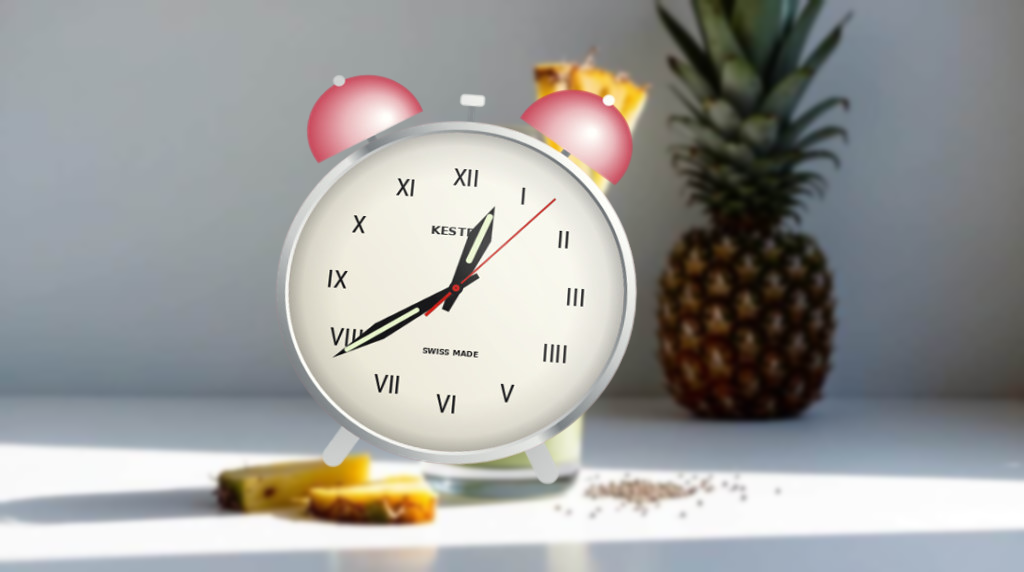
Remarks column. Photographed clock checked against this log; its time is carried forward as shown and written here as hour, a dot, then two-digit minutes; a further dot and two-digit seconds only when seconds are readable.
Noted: 12.39.07
